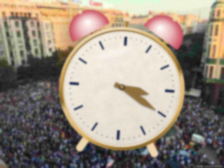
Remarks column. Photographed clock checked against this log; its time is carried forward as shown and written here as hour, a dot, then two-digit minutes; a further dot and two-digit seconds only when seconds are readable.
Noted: 3.20
